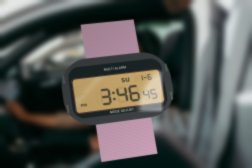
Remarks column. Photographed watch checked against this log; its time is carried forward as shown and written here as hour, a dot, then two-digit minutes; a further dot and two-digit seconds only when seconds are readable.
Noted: 3.46.45
